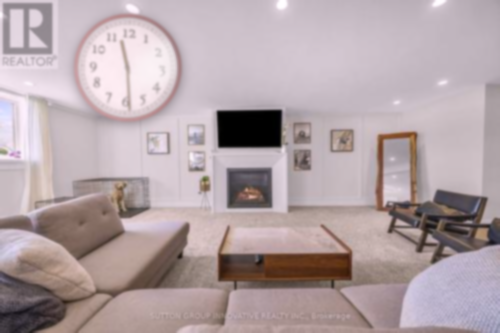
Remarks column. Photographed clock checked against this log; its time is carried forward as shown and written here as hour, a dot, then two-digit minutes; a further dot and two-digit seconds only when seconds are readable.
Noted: 11.29
